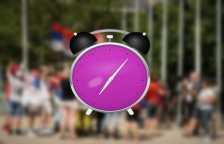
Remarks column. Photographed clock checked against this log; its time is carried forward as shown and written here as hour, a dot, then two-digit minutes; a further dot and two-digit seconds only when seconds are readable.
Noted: 7.06
